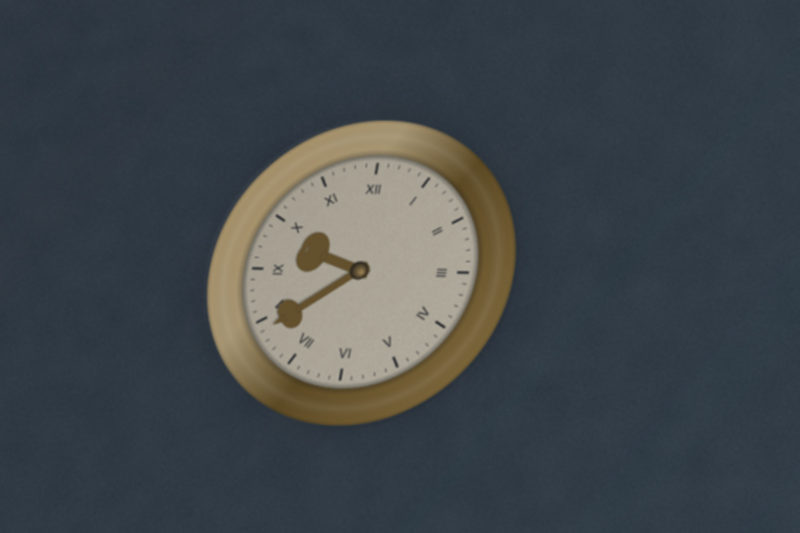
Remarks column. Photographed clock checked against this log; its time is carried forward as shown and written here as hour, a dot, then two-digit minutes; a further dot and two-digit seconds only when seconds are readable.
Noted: 9.39
